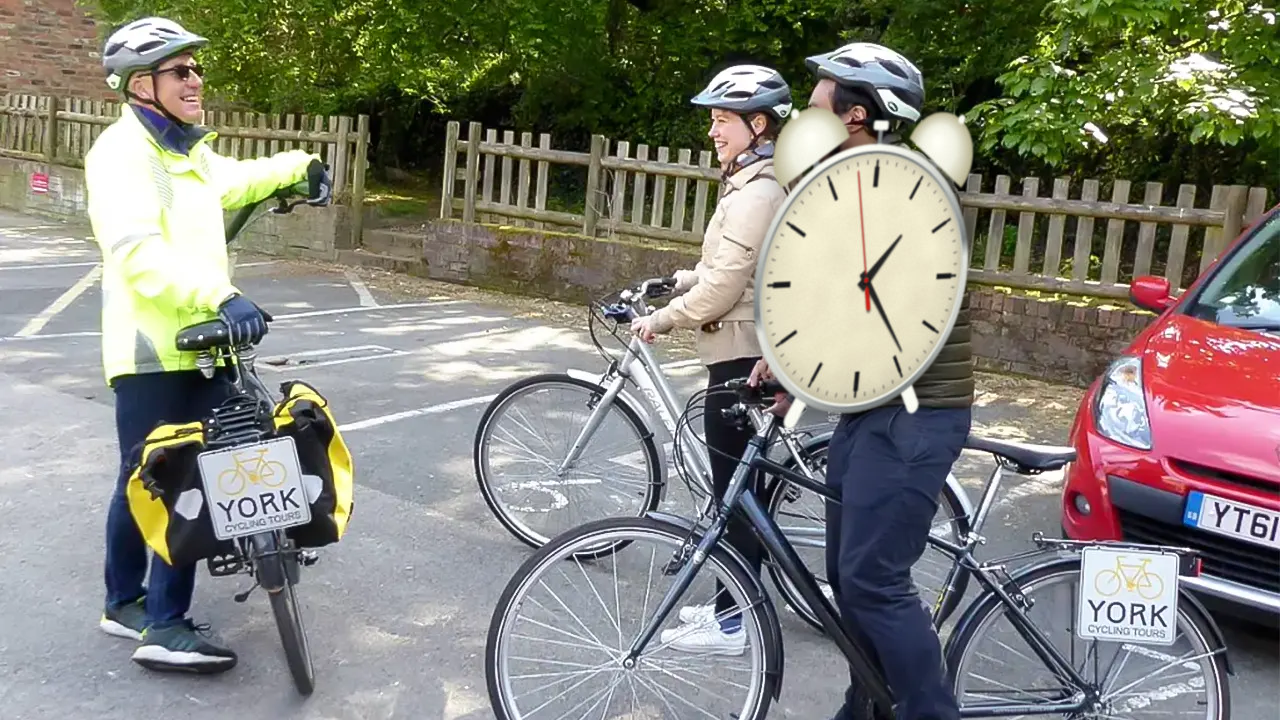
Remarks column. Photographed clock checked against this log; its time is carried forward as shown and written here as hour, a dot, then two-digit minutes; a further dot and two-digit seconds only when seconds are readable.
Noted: 1.23.58
